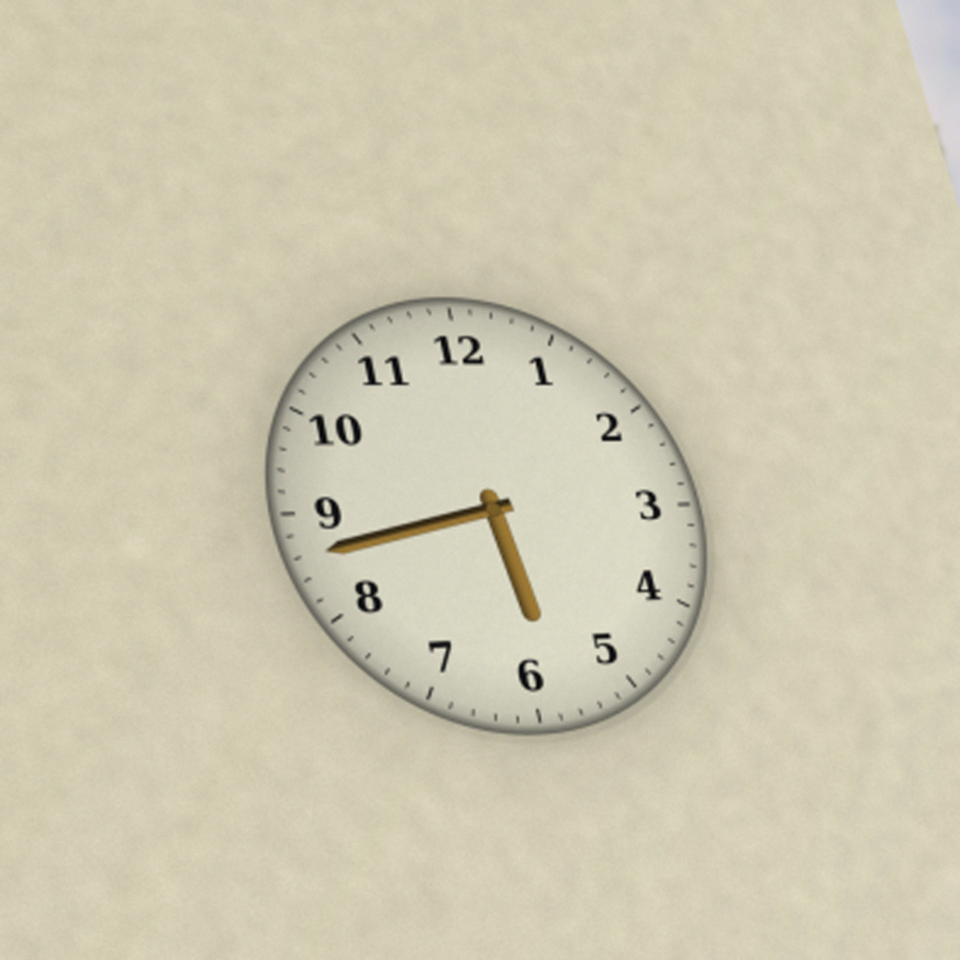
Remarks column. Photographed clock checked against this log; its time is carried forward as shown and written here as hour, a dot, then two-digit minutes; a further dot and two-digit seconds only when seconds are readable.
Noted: 5.43
